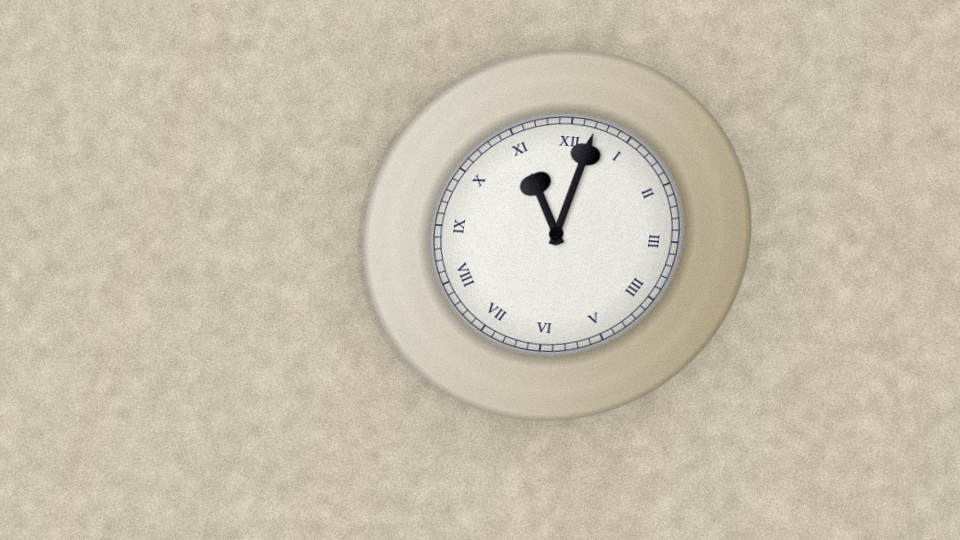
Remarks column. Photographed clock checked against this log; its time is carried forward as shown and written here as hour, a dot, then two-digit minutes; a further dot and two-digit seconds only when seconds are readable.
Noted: 11.02
